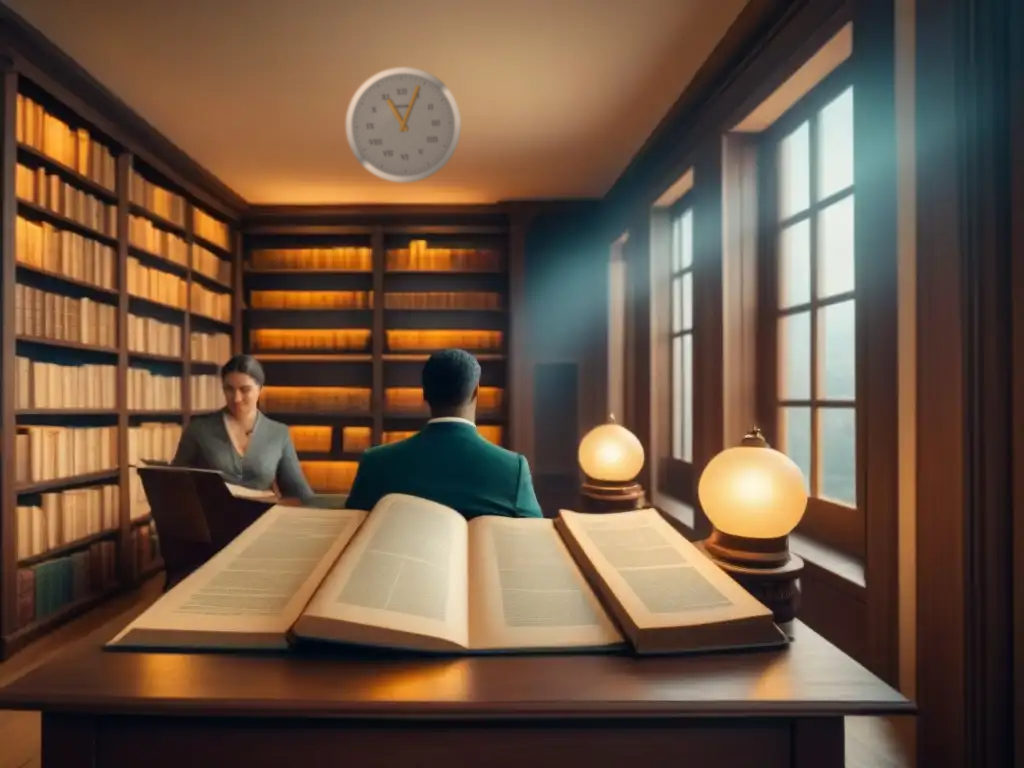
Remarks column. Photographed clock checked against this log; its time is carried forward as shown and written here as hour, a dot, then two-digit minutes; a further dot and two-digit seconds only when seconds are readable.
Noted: 11.04
